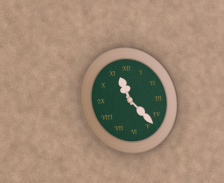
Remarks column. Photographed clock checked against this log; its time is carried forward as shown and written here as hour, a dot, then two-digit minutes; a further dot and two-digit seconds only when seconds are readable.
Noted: 11.23
